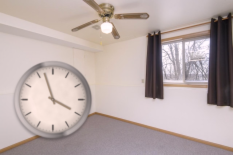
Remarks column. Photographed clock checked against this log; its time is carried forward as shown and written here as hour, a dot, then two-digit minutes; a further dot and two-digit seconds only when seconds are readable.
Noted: 3.57
